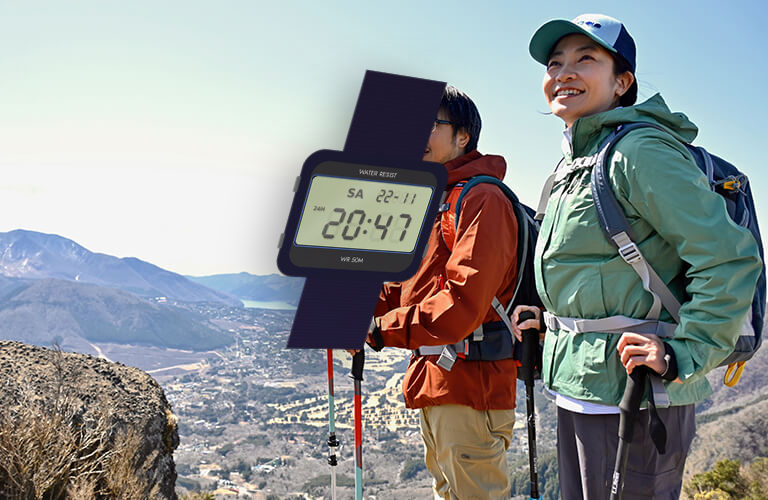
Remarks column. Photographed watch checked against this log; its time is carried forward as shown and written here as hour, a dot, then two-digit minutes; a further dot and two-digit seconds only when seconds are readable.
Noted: 20.47
